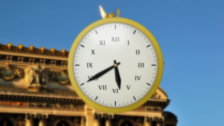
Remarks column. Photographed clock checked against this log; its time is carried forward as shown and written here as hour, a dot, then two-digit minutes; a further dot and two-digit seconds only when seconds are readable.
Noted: 5.40
